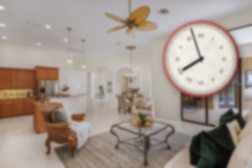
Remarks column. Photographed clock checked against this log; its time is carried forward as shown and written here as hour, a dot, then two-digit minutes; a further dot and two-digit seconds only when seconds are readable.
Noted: 7.57
